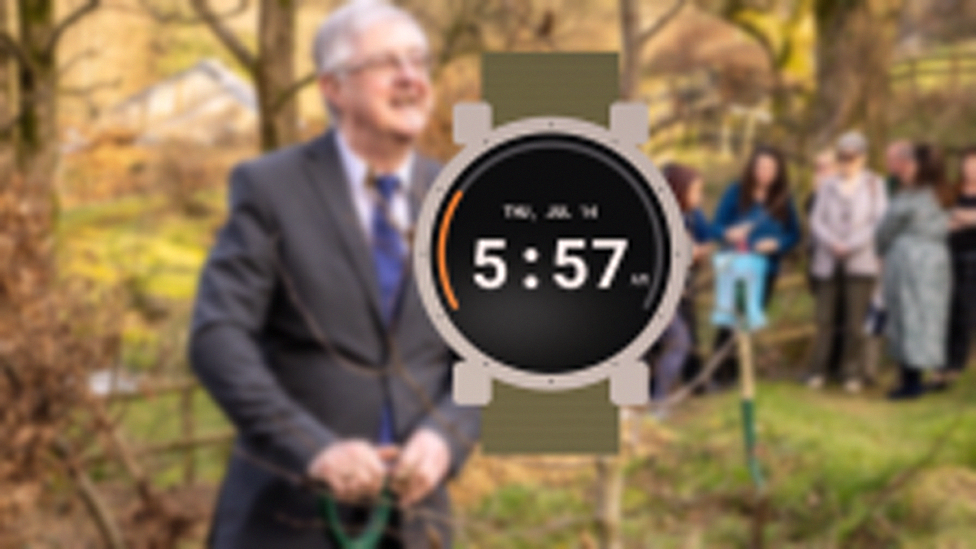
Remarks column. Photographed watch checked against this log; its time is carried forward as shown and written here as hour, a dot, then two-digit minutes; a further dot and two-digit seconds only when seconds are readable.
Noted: 5.57
